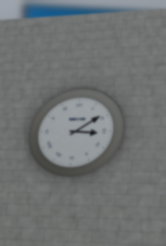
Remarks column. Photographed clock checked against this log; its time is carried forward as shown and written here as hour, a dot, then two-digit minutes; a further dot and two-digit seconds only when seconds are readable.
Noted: 3.09
